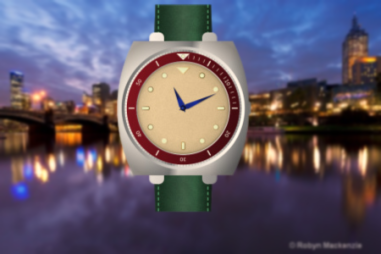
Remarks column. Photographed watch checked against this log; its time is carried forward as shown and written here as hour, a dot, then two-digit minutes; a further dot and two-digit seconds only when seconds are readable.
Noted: 11.11
